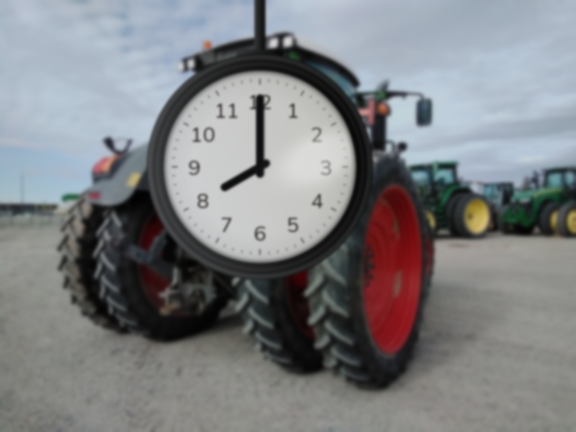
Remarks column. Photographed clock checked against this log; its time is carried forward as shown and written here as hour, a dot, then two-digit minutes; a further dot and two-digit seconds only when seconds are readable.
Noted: 8.00
